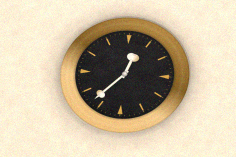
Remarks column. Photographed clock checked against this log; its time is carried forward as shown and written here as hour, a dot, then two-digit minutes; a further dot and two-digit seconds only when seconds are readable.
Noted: 12.37
